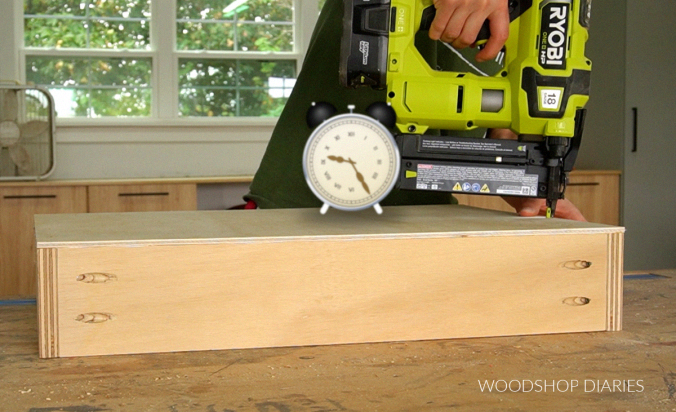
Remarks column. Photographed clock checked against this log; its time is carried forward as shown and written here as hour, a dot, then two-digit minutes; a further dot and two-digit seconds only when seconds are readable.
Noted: 9.25
